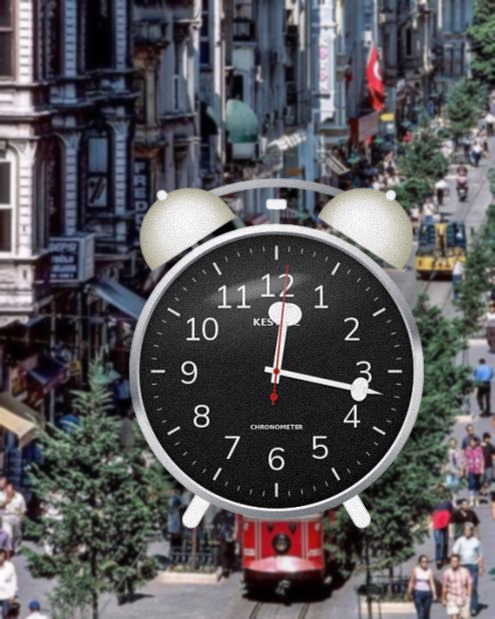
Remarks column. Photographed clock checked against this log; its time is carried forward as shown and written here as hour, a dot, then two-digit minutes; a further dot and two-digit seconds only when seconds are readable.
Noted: 12.17.01
